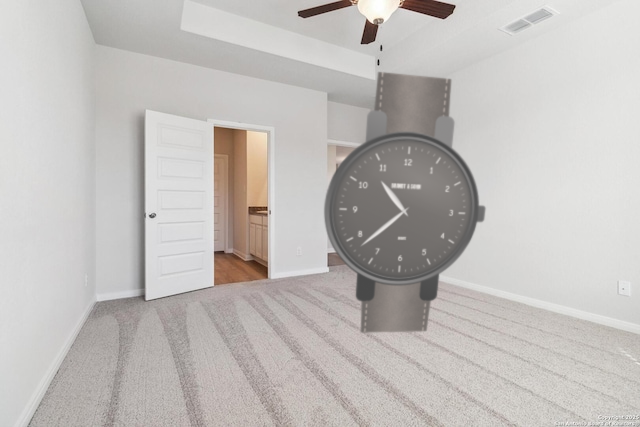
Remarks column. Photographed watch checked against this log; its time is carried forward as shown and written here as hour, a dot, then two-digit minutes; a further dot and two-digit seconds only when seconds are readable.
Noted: 10.38
